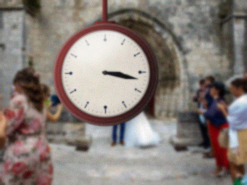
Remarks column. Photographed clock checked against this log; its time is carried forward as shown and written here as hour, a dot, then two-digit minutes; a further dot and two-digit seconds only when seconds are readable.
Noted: 3.17
